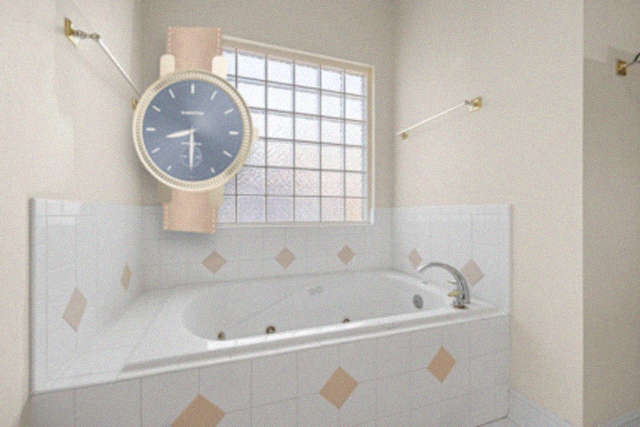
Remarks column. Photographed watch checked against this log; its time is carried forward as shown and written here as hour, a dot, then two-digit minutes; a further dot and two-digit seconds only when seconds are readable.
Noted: 8.30
